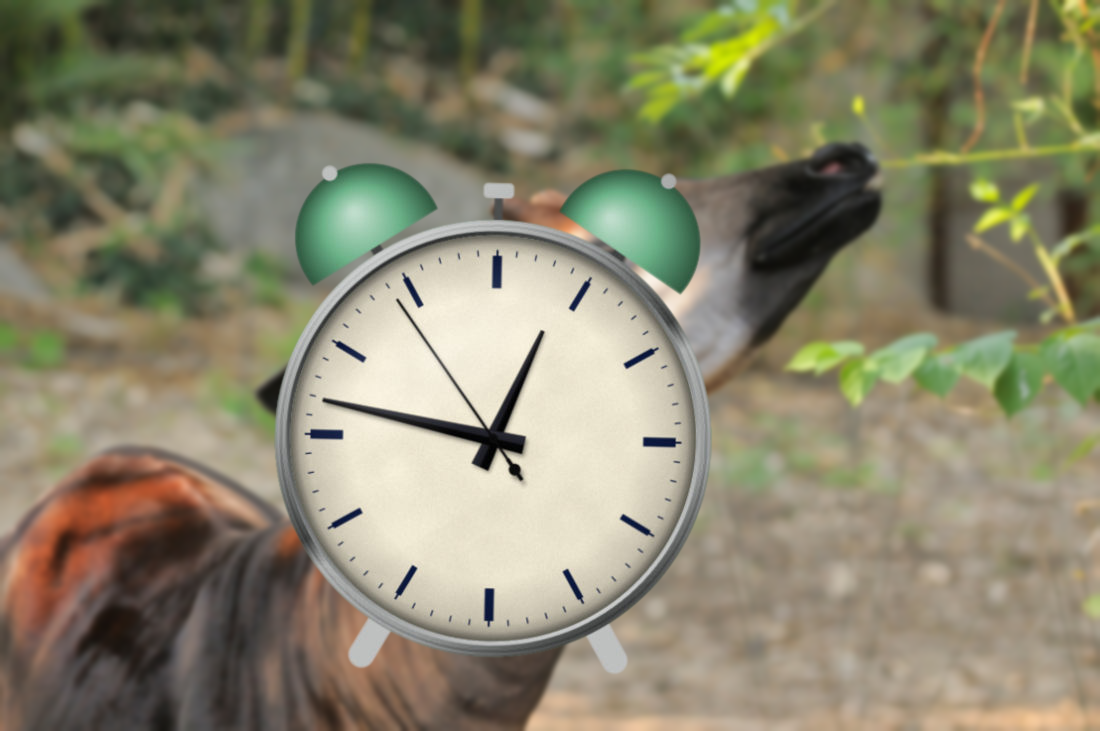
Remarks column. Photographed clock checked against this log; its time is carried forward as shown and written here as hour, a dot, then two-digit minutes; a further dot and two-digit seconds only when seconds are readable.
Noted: 12.46.54
